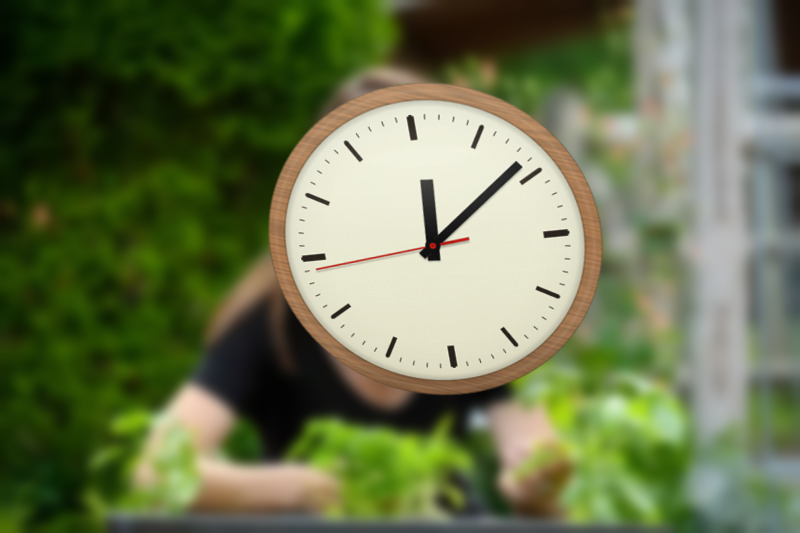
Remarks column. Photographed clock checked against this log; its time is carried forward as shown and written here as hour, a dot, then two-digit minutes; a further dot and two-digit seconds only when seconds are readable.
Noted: 12.08.44
